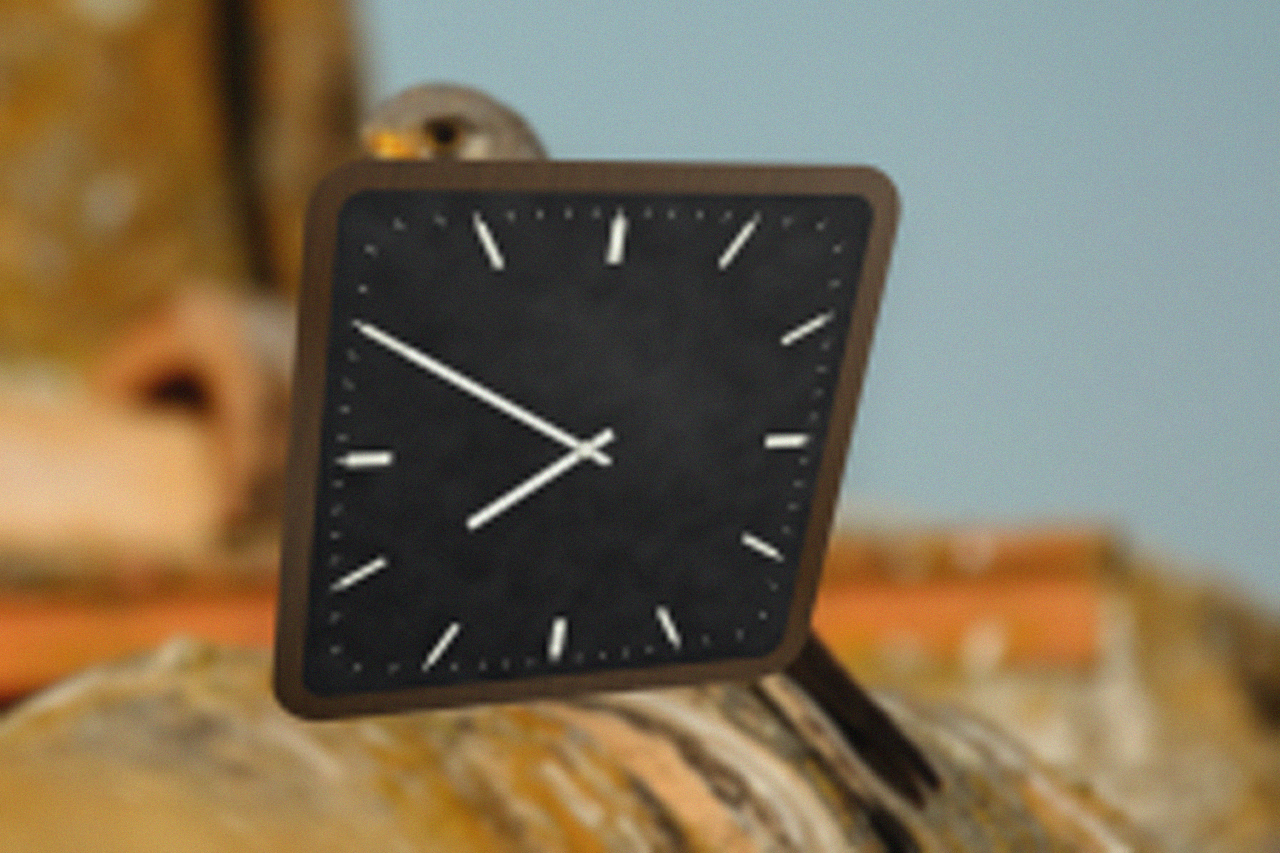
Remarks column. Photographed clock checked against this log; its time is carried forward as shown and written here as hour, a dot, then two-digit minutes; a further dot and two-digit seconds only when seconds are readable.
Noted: 7.50
